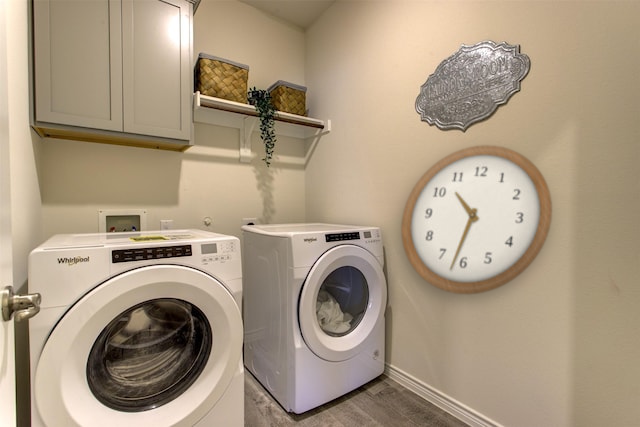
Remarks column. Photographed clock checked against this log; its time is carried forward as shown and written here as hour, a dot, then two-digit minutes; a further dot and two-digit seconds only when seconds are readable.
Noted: 10.32
